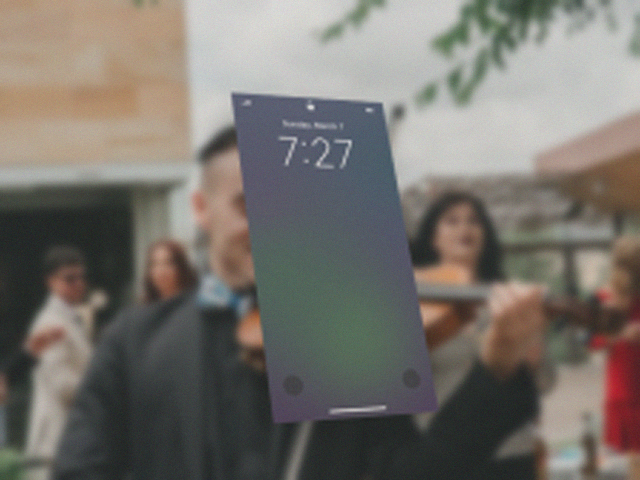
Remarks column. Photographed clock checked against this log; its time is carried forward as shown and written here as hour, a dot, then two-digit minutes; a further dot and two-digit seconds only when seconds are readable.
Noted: 7.27
